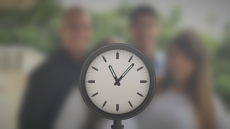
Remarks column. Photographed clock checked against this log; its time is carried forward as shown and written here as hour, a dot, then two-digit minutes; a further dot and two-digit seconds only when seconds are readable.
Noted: 11.07
